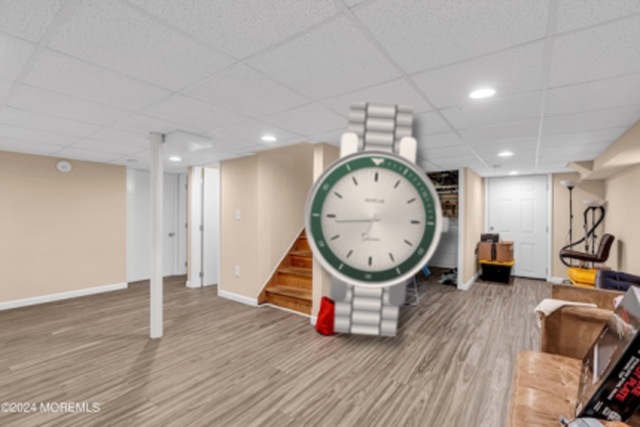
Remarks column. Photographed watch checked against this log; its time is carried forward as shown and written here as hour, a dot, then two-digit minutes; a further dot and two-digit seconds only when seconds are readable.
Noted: 6.44
